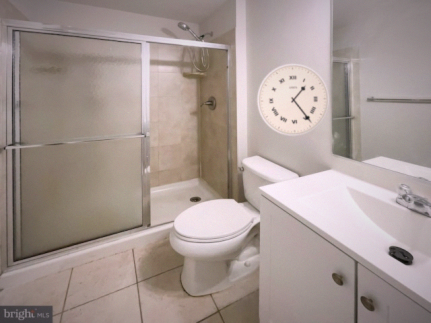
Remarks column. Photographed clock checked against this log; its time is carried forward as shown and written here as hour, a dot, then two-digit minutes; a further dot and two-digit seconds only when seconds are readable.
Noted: 1.24
